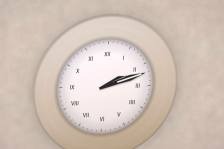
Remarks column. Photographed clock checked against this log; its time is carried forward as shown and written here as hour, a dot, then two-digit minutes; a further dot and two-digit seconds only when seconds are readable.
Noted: 2.12
